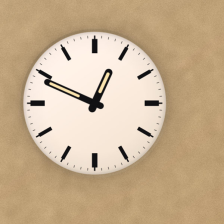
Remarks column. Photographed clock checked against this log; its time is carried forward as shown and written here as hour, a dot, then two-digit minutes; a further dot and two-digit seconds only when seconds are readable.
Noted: 12.49
